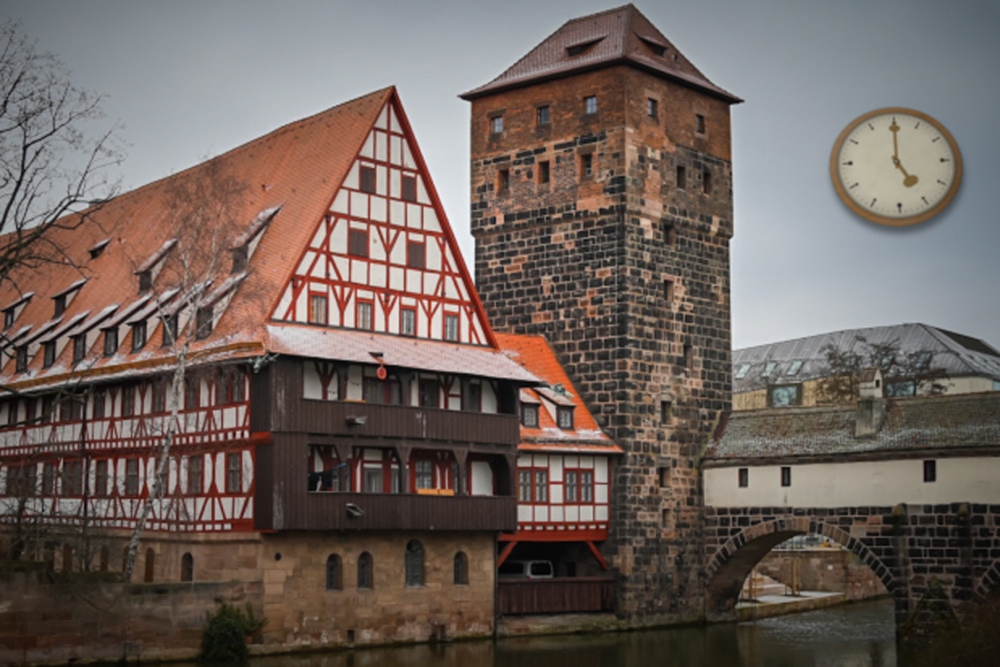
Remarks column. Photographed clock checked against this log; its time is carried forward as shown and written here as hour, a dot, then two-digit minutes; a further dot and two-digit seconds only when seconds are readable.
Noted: 5.00
